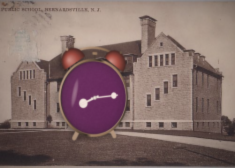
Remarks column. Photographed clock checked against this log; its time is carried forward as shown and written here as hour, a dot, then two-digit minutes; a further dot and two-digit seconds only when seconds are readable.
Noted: 8.14
